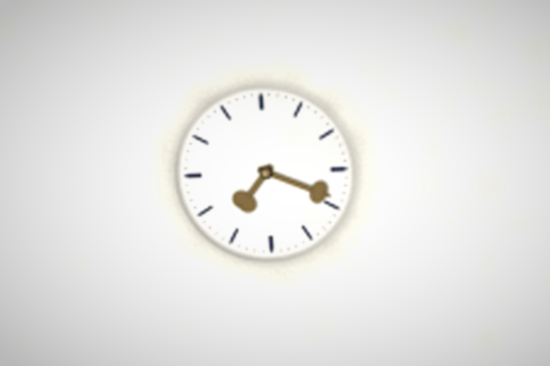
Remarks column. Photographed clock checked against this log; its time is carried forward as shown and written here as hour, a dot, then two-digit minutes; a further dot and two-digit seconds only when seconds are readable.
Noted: 7.19
